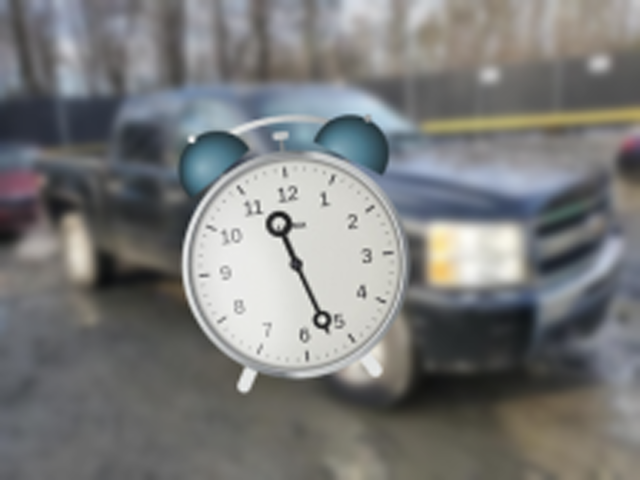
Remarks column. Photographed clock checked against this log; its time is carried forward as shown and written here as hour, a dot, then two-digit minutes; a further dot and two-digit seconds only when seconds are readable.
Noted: 11.27
